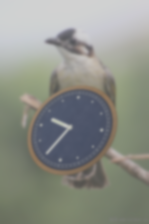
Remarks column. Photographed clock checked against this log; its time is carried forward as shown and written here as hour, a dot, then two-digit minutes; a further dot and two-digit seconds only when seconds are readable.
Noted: 9.35
